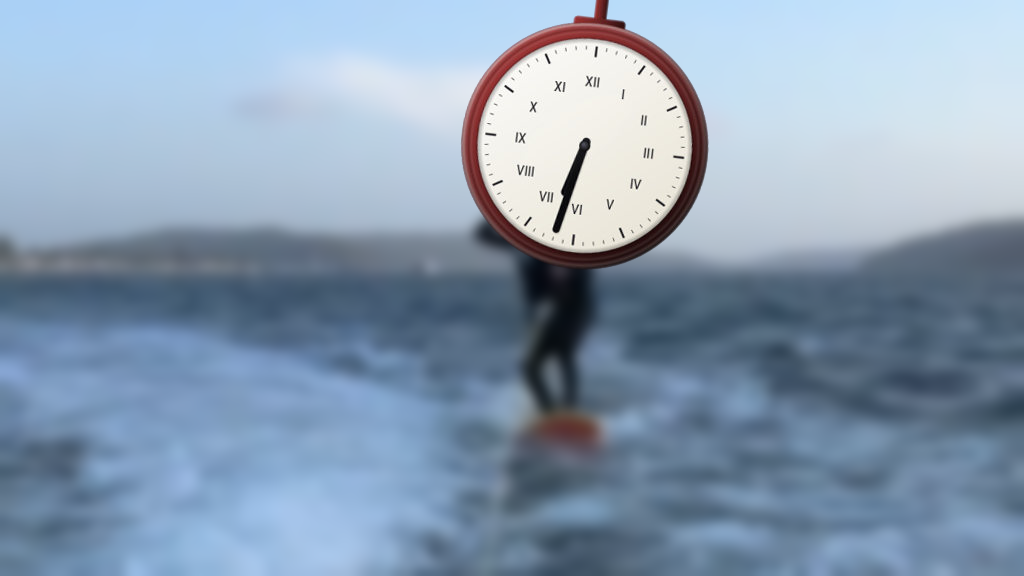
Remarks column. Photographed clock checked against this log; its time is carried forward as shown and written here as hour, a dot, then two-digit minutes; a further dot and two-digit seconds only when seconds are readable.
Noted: 6.32
